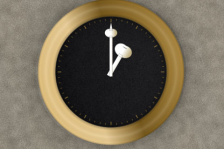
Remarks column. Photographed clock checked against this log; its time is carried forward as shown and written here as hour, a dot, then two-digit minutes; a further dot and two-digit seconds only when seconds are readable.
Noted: 1.00
